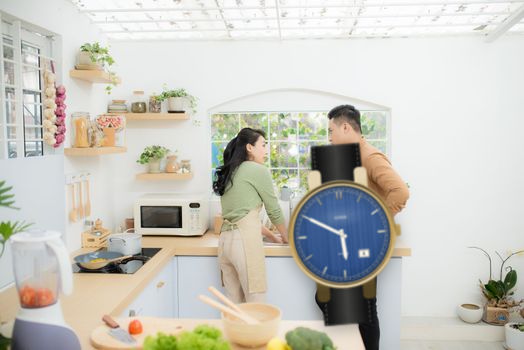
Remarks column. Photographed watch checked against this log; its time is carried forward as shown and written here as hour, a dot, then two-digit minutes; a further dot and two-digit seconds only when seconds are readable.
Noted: 5.50
